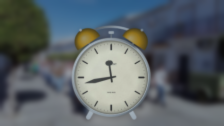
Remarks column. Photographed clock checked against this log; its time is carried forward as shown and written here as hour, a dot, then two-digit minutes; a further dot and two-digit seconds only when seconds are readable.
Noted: 11.43
